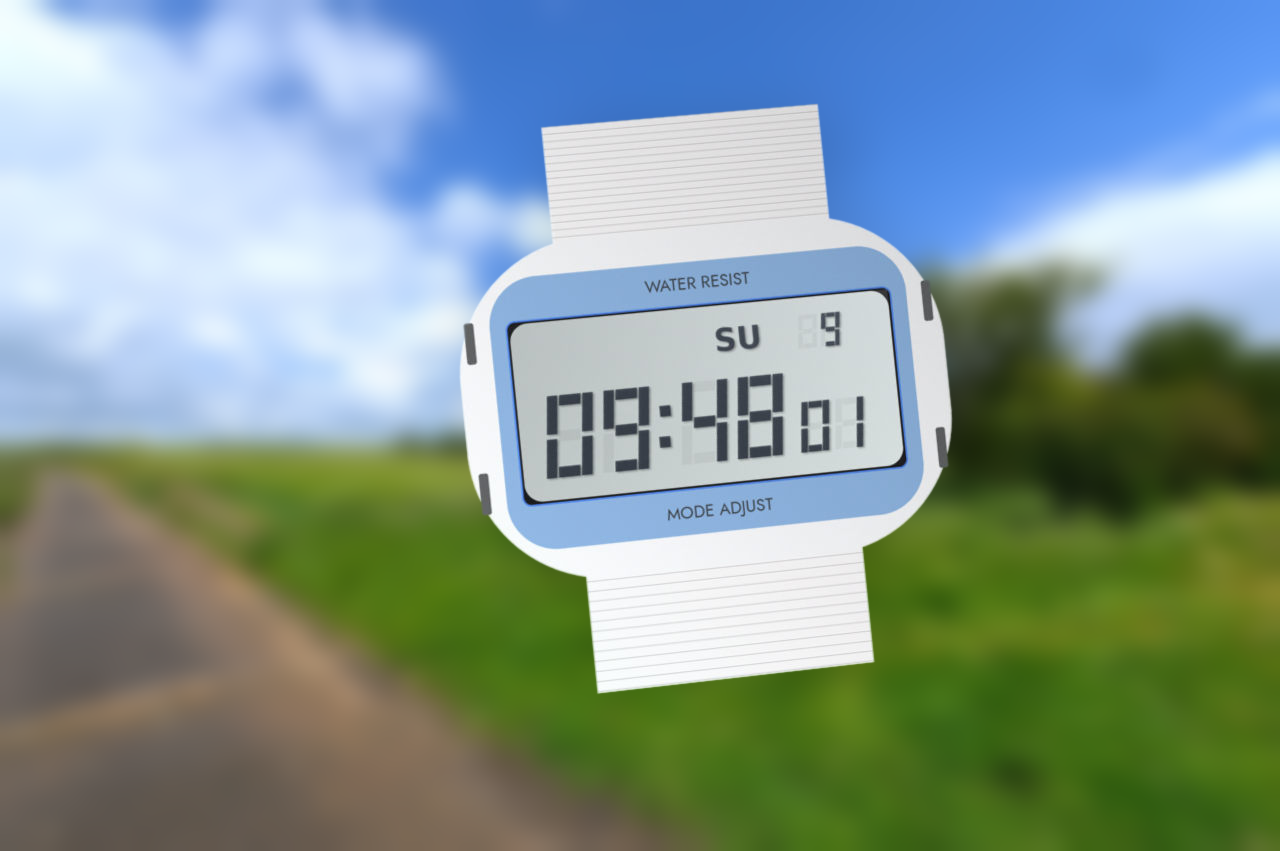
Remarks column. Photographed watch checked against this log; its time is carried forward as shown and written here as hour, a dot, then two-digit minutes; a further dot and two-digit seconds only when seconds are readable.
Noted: 9.48.01
